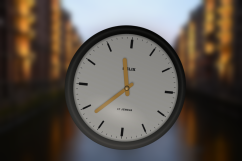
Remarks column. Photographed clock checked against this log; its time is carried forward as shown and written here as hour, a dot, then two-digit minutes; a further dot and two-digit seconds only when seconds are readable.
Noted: 11.38
